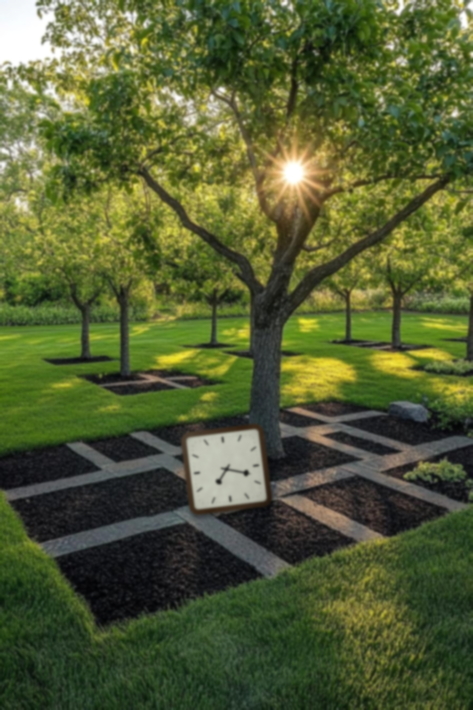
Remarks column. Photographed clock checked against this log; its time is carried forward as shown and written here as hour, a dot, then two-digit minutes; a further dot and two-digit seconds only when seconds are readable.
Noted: 7.18
